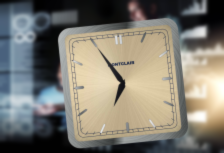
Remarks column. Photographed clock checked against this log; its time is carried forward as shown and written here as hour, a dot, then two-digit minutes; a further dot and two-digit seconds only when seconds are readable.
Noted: 6.55
